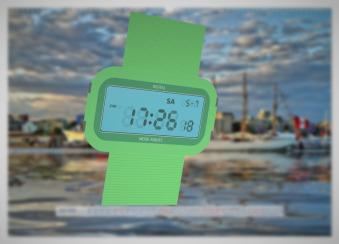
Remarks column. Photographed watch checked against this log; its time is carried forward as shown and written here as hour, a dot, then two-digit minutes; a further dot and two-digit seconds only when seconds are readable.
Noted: 17.26.18
